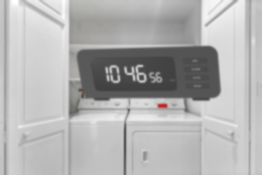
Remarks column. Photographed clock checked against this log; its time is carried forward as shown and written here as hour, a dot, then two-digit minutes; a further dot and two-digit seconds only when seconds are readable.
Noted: 10.46
